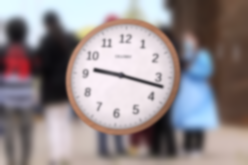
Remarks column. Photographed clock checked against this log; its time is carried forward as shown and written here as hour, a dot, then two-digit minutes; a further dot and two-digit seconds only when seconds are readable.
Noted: 9.17
